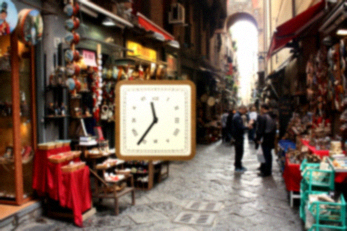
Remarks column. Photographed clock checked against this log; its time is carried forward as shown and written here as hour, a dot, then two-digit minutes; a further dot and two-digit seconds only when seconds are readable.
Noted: 11.36
